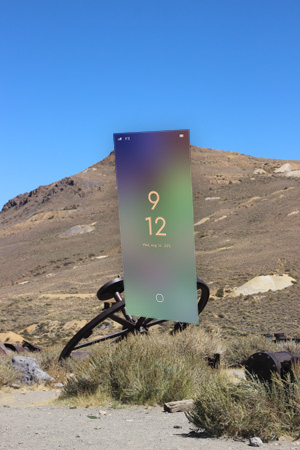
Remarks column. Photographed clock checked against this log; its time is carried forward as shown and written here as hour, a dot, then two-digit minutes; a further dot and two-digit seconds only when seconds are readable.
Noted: 9.12
